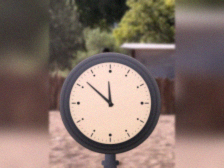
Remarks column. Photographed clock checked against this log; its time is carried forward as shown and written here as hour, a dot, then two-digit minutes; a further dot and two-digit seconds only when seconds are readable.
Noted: 11.52
